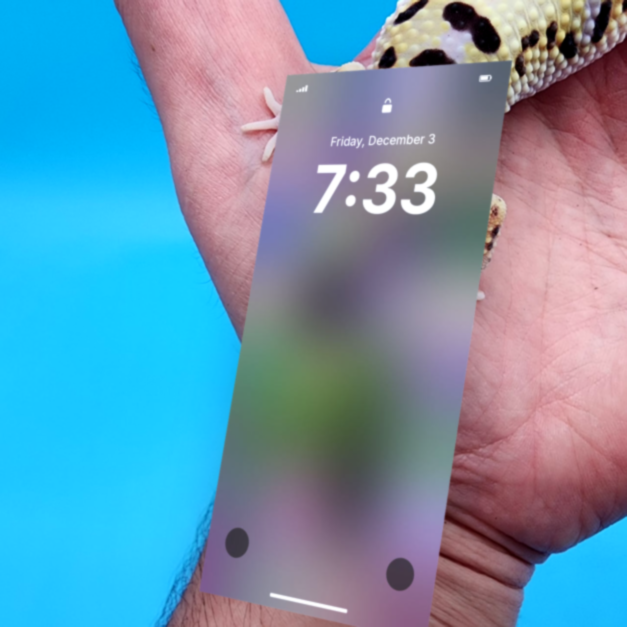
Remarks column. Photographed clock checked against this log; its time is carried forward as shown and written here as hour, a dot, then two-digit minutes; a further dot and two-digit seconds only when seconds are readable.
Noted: 7.33
